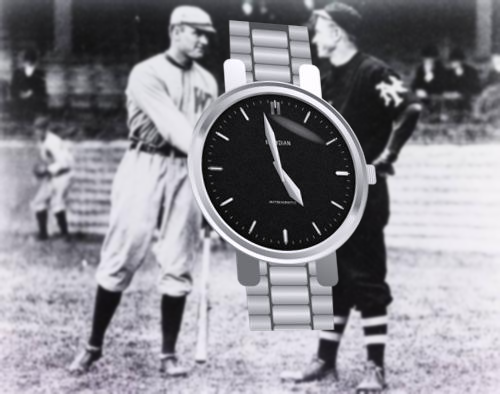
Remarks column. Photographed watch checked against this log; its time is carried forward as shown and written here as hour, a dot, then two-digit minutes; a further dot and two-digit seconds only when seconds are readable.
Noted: 4.58
